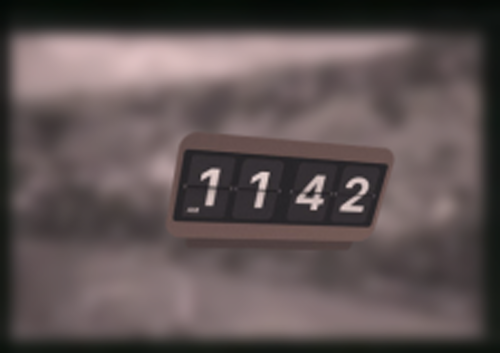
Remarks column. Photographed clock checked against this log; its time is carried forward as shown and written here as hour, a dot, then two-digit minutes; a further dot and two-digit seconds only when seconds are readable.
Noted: 11.42
